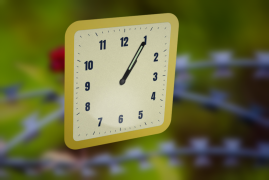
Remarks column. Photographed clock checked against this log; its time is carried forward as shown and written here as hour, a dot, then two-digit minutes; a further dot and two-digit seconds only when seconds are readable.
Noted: 1.05
